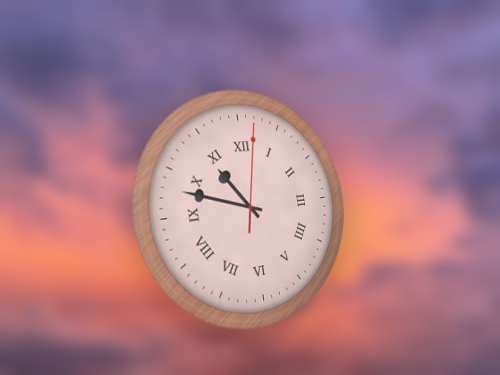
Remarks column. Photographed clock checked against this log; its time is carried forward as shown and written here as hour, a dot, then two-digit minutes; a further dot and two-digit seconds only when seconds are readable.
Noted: 10.48.02
